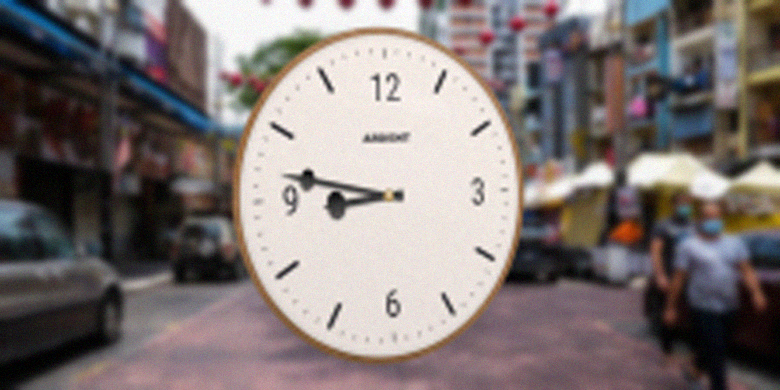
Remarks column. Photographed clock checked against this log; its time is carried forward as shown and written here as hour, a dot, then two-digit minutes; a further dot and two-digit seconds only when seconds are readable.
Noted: 8.47
